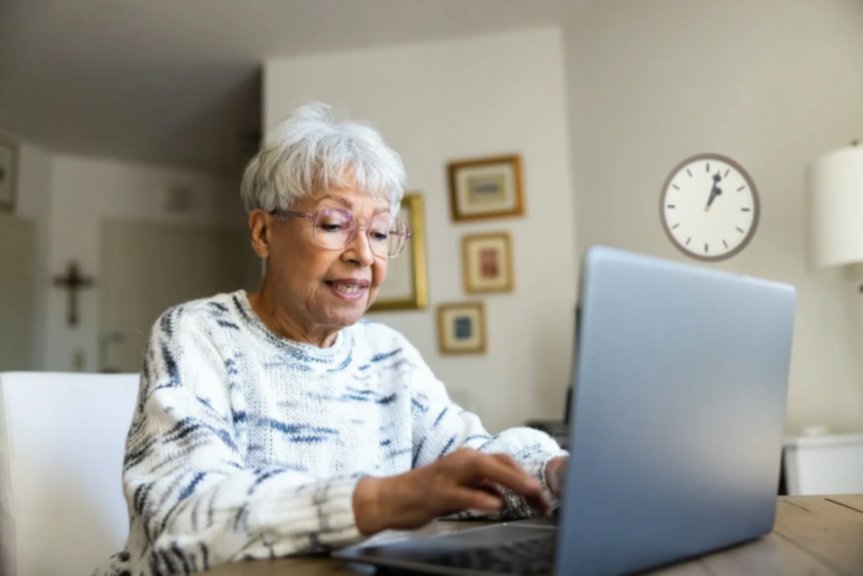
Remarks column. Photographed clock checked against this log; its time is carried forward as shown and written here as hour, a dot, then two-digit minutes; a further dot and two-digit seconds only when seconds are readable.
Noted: 1.03
